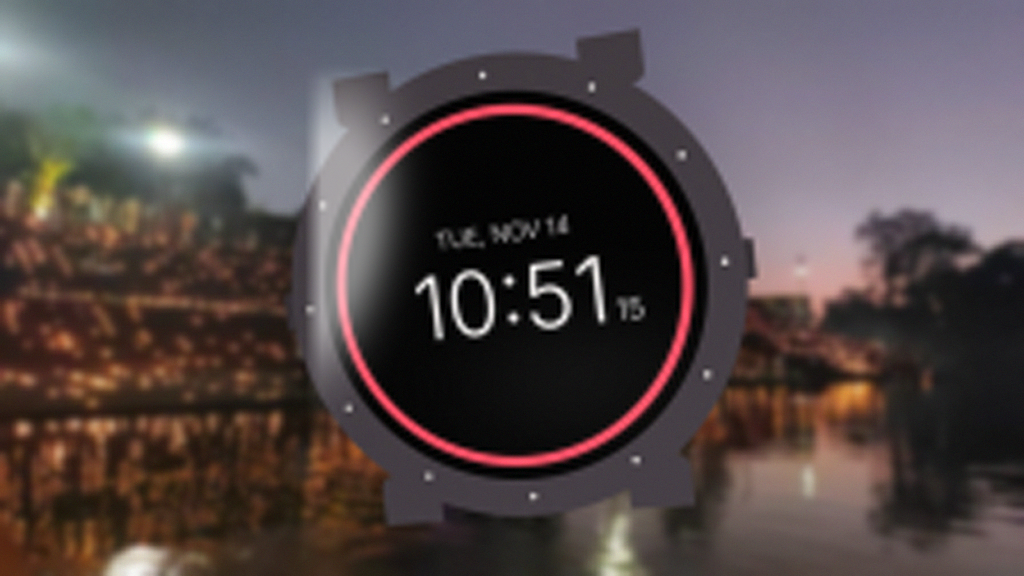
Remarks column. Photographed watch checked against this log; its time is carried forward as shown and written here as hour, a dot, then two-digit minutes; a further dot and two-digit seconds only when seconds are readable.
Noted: 10.51
